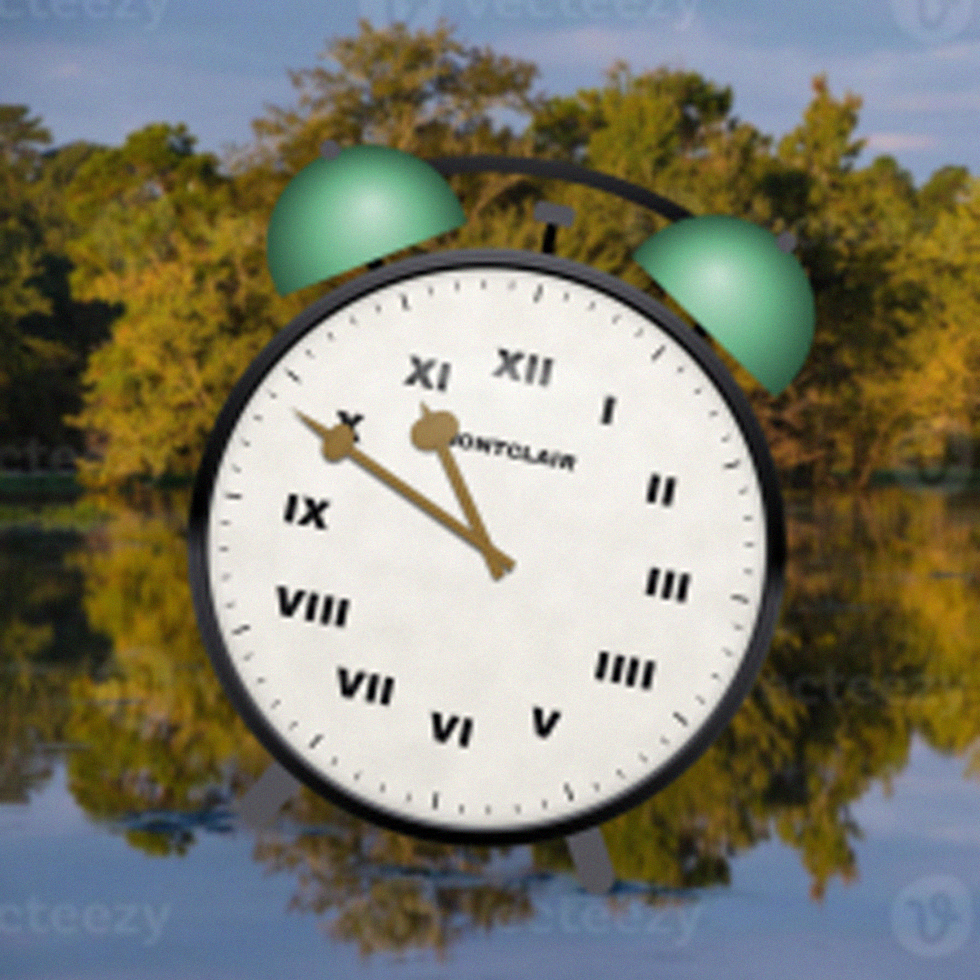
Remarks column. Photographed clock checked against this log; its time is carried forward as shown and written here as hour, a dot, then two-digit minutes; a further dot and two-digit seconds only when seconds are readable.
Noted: 10.49
